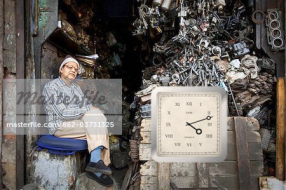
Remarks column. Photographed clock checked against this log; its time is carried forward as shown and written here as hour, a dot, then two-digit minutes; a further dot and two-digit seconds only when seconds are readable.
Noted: 4.12
